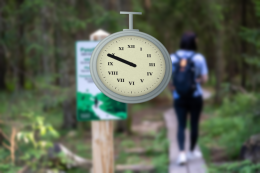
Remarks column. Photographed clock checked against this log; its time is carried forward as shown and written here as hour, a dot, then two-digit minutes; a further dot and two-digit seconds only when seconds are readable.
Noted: 9.49
